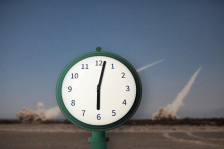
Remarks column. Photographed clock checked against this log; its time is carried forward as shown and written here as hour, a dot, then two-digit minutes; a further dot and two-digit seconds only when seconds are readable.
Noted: 6.02
